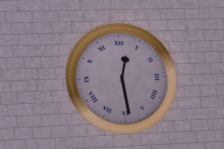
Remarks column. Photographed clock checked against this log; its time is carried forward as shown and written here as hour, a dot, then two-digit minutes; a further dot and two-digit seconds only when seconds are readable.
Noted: 12.29
